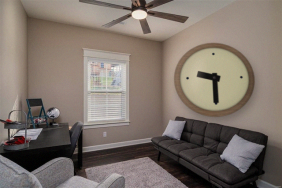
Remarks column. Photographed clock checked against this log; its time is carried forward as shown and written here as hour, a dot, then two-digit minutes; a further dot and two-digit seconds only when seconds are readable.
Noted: 9.30
